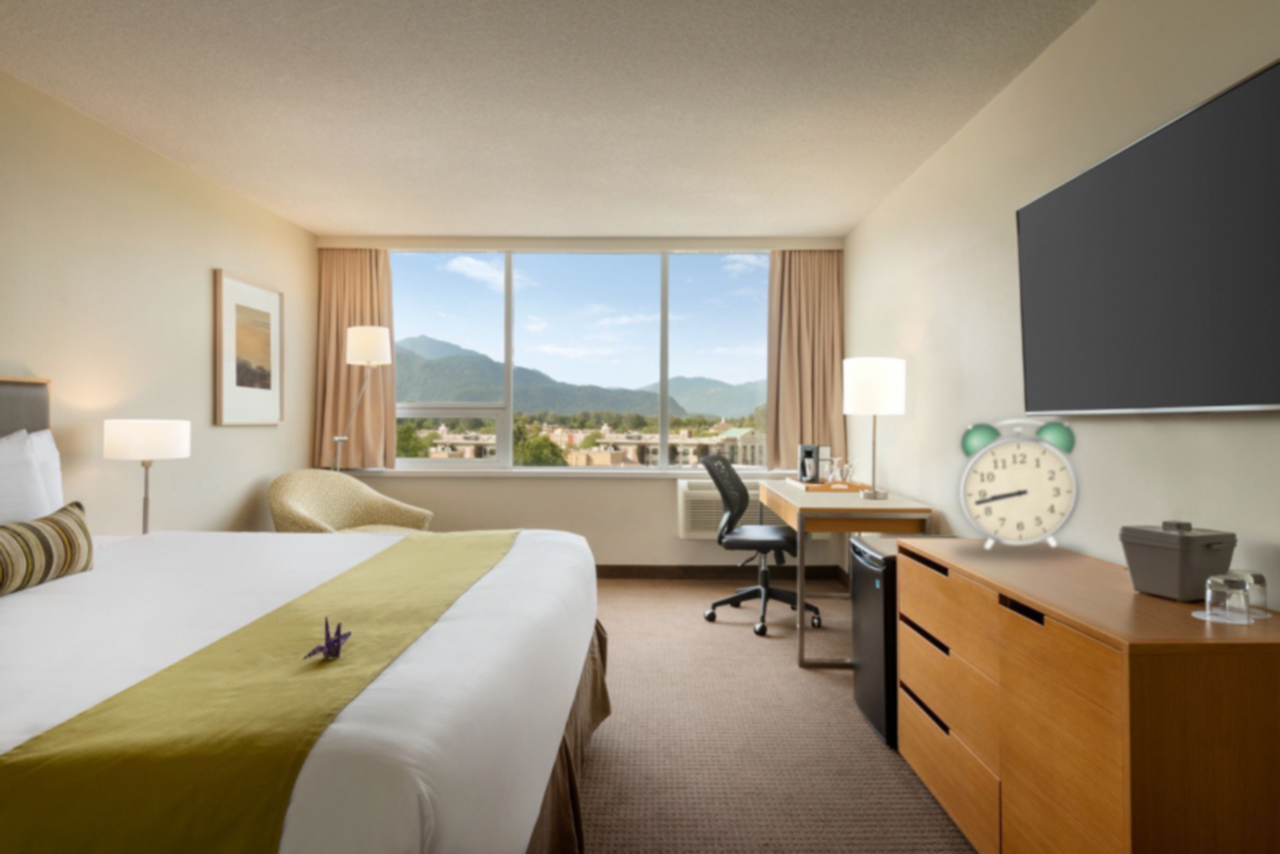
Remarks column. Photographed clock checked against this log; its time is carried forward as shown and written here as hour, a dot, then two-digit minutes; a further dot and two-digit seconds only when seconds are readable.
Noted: 8.43
